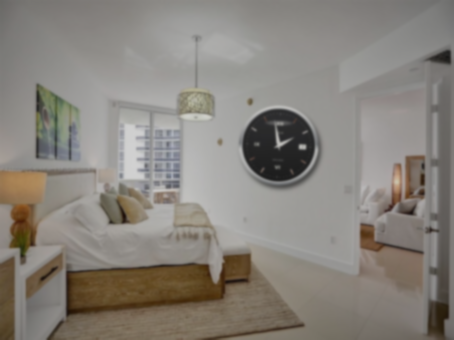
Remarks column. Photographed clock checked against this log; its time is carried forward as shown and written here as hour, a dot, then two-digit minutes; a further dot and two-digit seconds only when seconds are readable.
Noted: 1.58
